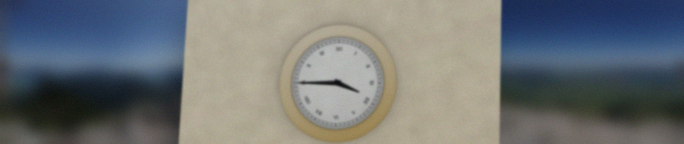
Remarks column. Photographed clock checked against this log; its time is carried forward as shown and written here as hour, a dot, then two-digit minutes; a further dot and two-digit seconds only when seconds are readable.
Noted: 3.45
